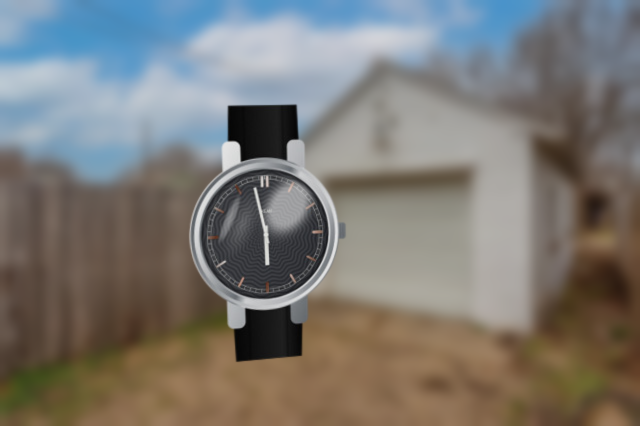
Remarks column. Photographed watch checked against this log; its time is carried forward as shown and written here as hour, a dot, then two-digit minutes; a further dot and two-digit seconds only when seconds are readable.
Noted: 5.58
